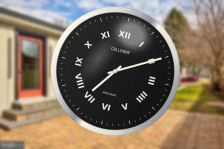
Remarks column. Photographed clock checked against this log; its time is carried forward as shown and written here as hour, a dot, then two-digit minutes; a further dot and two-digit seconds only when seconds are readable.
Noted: 7.10
